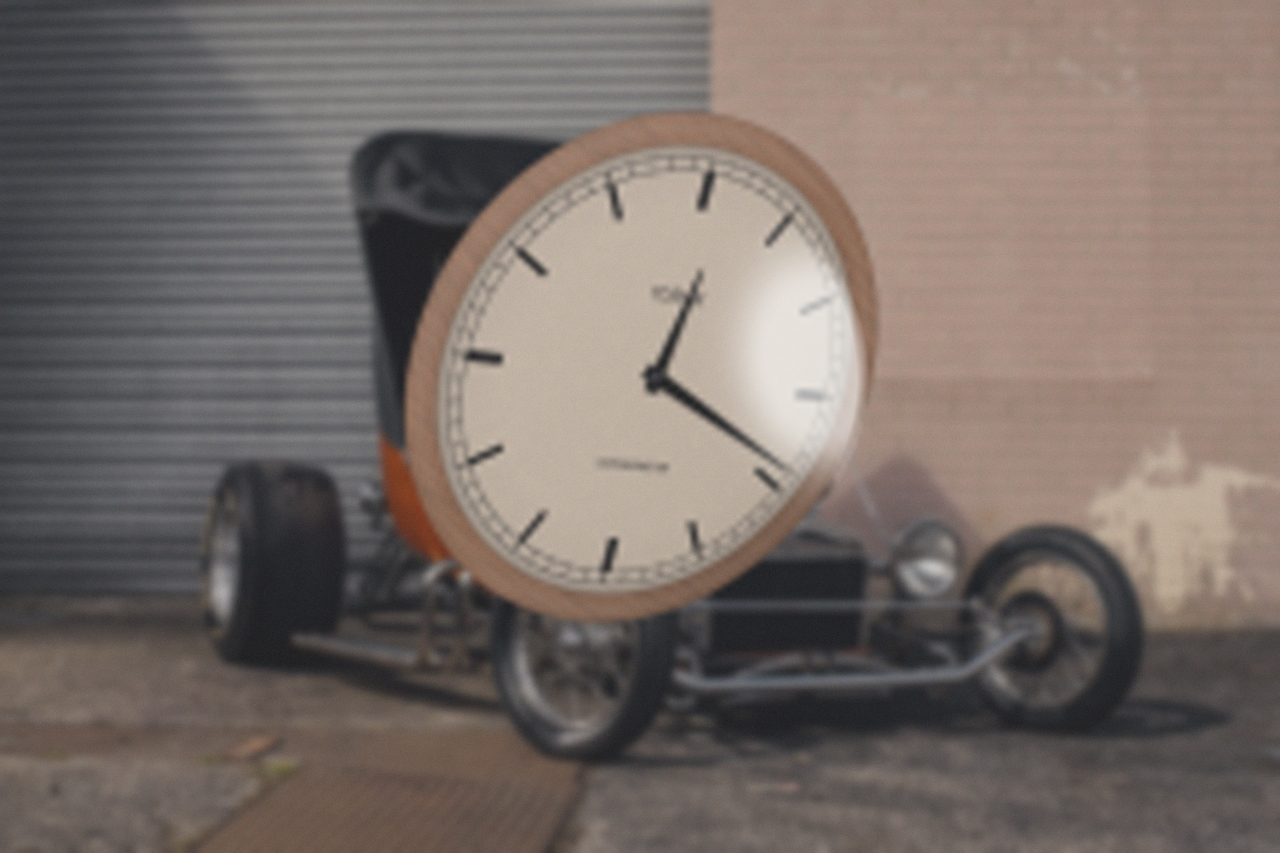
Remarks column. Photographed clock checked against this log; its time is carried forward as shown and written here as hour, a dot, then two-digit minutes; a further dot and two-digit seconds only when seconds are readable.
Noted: 12.19
